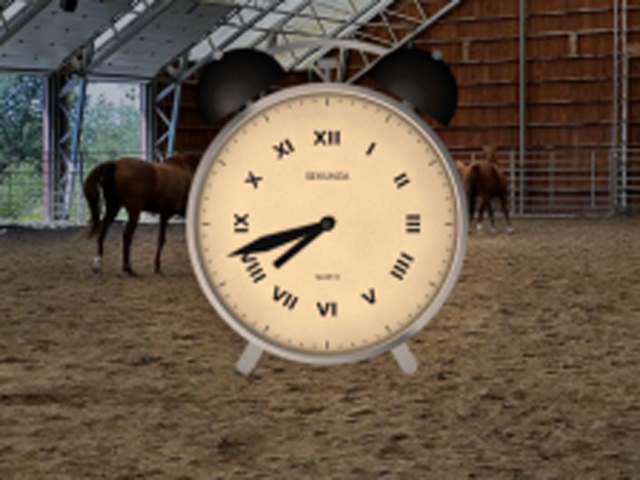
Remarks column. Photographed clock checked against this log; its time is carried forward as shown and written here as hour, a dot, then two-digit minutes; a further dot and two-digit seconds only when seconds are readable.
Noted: 7.42
